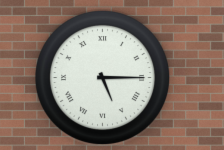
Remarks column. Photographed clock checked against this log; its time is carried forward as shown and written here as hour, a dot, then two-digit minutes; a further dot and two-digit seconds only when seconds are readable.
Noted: 5.15
